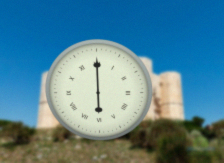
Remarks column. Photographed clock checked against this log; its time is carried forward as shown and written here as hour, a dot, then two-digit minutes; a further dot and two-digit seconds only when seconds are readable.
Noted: 6.00
